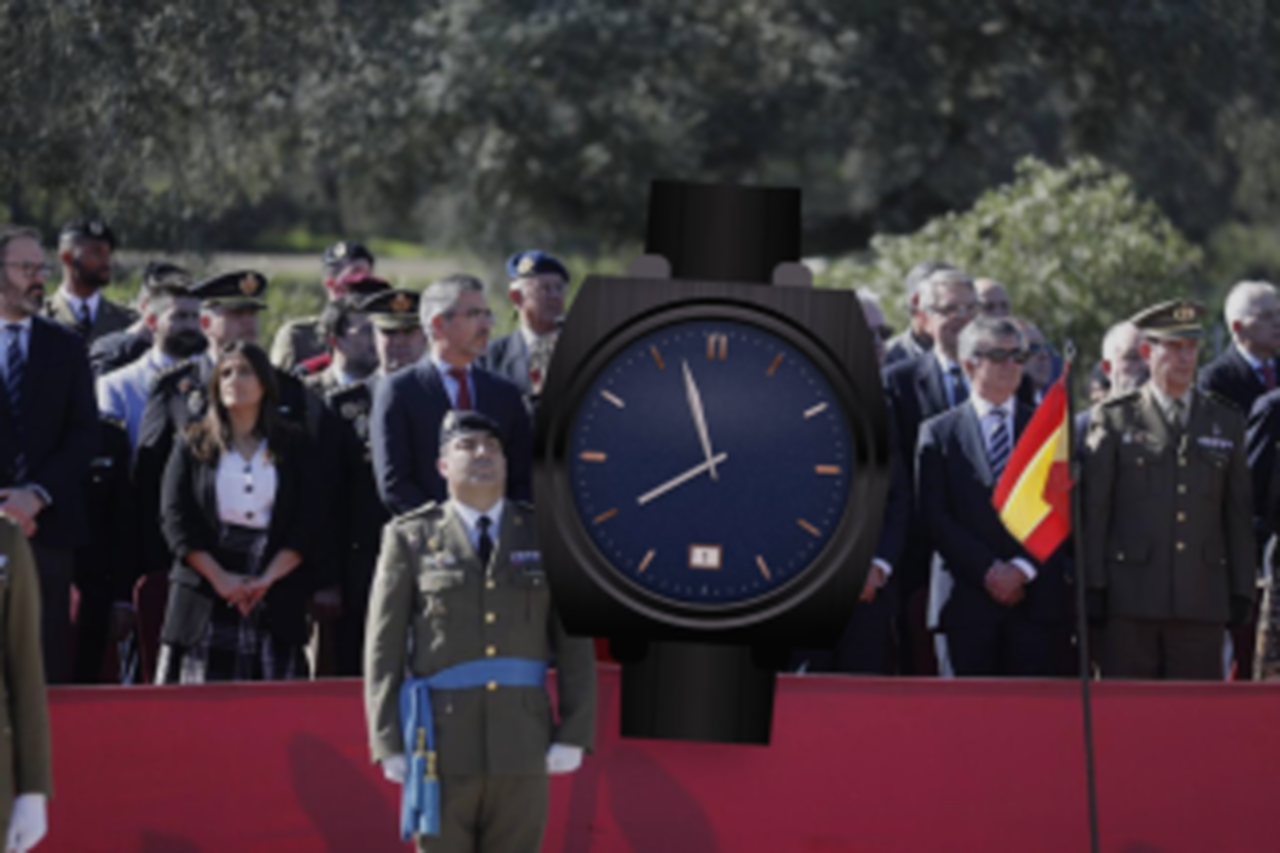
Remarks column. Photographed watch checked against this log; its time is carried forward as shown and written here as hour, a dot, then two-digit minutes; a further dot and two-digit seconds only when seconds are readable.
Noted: 7.57
